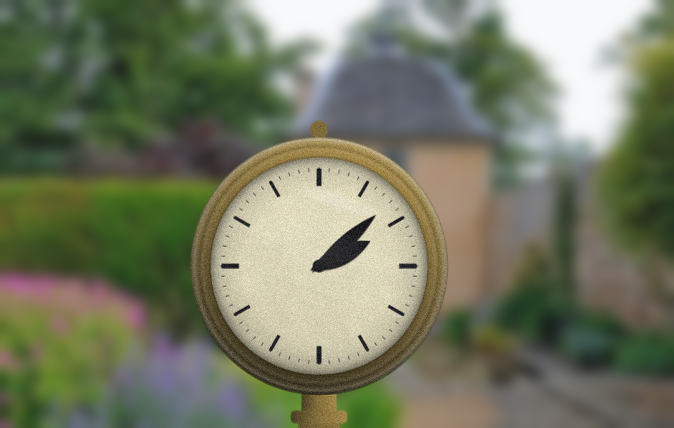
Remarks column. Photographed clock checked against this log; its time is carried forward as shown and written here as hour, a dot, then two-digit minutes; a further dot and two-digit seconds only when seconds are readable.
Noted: 2.08
